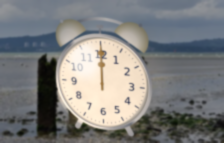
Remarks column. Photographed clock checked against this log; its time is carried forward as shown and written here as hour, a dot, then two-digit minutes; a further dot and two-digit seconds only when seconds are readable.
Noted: 12.00
